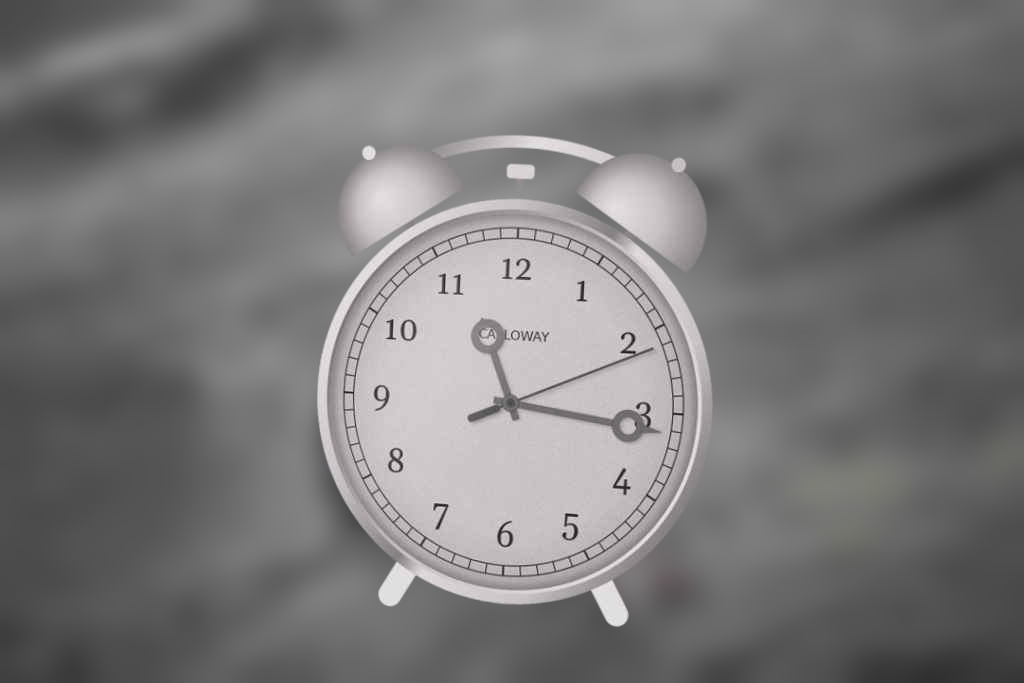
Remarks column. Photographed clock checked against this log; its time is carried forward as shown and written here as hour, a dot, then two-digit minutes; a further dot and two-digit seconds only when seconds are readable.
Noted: 11.16.11
